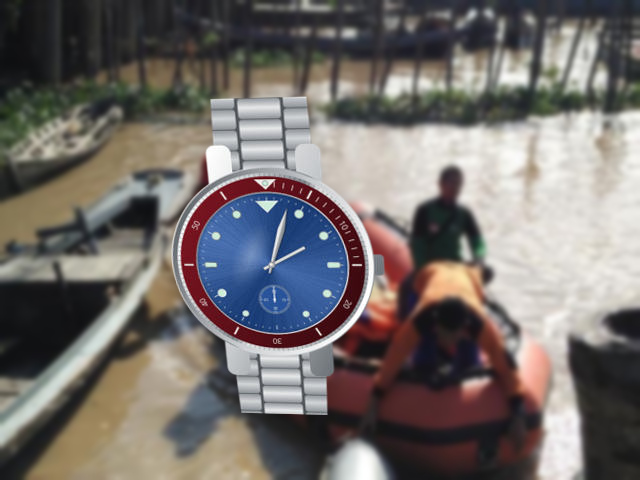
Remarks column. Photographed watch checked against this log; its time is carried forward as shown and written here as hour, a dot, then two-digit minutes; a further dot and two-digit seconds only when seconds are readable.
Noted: 2.03
